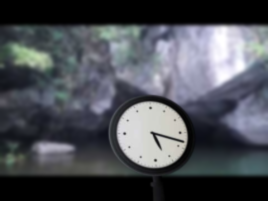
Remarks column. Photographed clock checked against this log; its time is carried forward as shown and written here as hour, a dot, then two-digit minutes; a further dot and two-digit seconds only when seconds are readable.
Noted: 5.18
